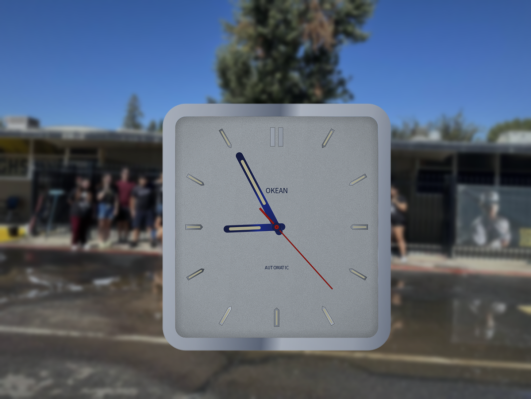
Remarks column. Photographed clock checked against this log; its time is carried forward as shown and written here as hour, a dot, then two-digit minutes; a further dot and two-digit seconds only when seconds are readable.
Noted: 8.55.23
